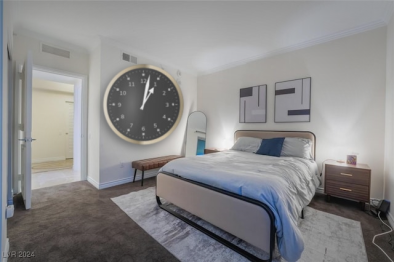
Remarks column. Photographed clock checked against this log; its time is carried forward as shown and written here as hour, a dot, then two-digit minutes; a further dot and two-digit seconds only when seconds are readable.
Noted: 1.02
